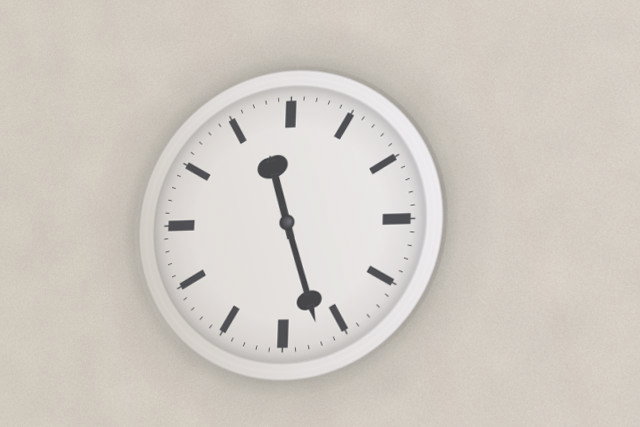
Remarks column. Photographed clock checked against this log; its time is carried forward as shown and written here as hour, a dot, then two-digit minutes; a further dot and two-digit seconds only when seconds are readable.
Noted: 11.27
